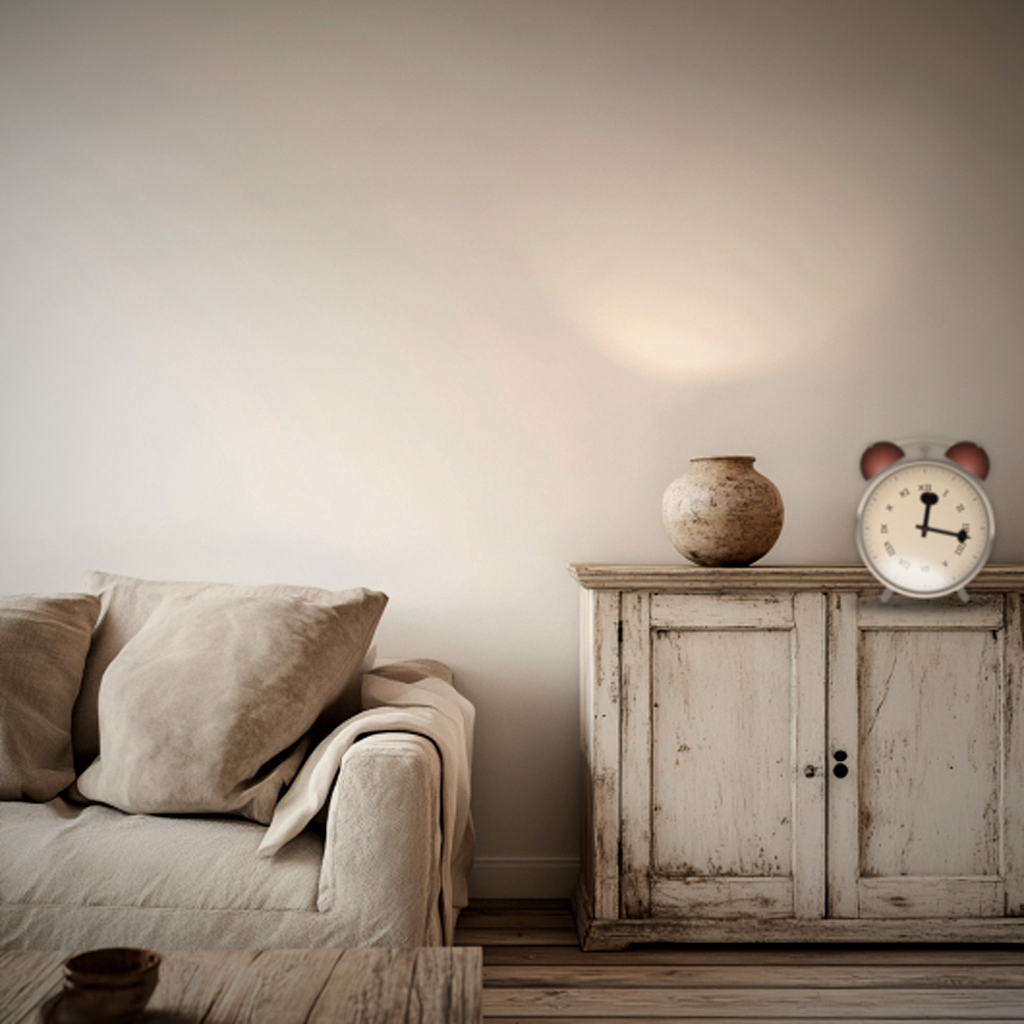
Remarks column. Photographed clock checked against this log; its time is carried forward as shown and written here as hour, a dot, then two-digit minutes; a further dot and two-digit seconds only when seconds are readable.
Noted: 12.17
